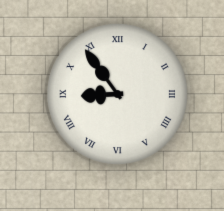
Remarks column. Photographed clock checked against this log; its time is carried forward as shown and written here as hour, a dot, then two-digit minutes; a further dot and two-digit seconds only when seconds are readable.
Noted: 8.54
